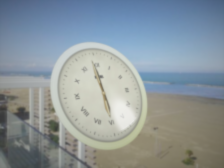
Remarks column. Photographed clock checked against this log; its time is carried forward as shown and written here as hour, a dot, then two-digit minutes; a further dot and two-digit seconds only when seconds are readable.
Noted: 5.59
